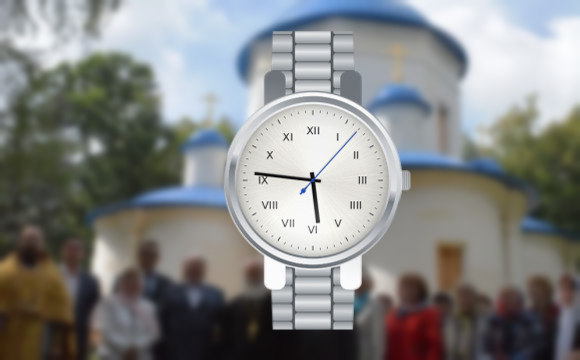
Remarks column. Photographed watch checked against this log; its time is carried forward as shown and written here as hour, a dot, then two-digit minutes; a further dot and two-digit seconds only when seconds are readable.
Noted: 5.46.07
